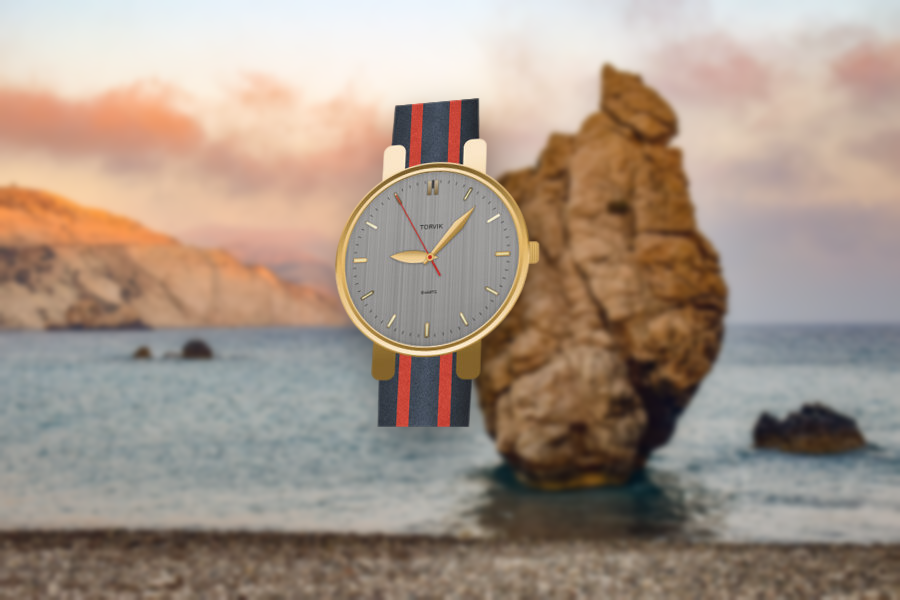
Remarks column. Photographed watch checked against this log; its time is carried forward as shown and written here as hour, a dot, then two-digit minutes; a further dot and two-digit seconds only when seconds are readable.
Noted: 9.06.55
